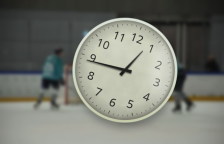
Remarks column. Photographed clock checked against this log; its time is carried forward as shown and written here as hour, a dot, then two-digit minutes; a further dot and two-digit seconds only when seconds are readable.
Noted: 12.44
